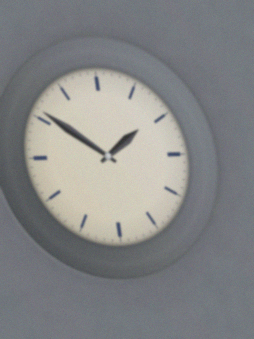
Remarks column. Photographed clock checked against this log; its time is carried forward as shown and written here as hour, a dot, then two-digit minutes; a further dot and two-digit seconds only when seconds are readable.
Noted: 1.51
